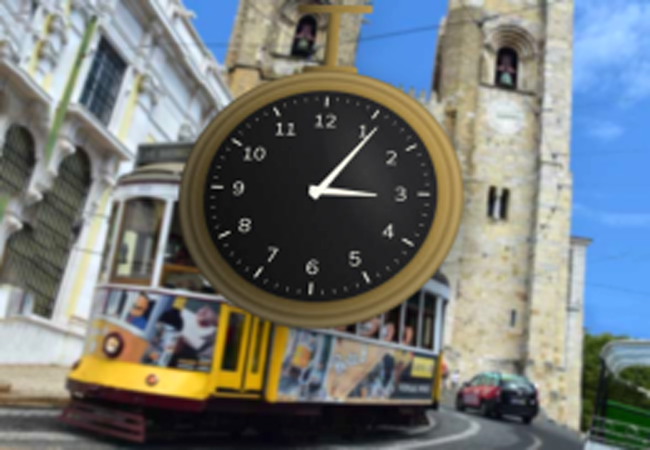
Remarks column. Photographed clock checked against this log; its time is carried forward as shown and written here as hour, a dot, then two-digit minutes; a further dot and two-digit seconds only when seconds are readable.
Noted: 3.06
